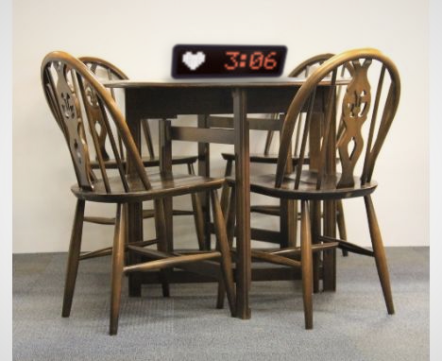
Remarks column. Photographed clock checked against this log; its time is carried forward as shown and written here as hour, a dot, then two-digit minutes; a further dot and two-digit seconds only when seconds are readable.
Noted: 3.06
